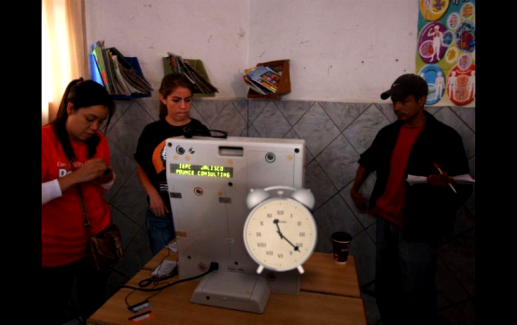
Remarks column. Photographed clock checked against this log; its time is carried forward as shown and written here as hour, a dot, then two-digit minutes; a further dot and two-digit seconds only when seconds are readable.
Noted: 11.22
